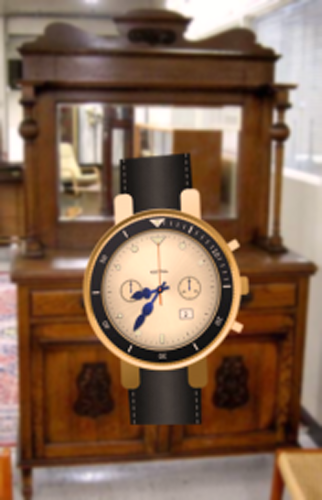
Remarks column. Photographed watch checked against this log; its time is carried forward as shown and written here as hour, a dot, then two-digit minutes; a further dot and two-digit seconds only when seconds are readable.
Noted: 8.36
